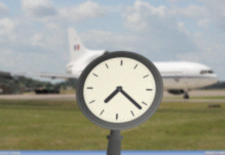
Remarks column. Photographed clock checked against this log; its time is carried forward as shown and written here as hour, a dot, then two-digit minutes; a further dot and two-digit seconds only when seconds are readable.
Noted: 7.22
